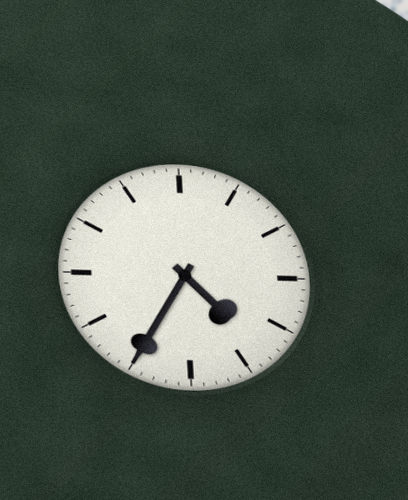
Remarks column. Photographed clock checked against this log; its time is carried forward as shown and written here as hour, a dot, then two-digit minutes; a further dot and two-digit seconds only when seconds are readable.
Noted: 4.35
